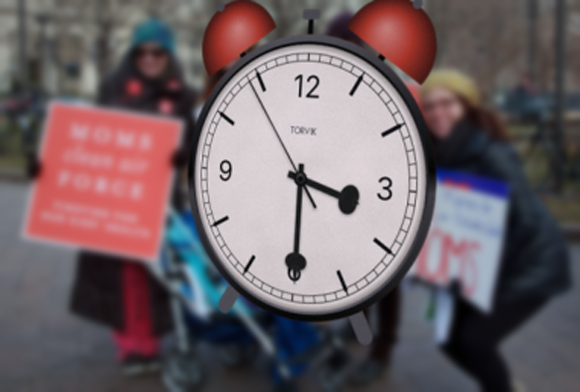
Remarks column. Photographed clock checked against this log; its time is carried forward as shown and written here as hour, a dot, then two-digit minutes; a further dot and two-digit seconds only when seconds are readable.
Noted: 3.29.54
